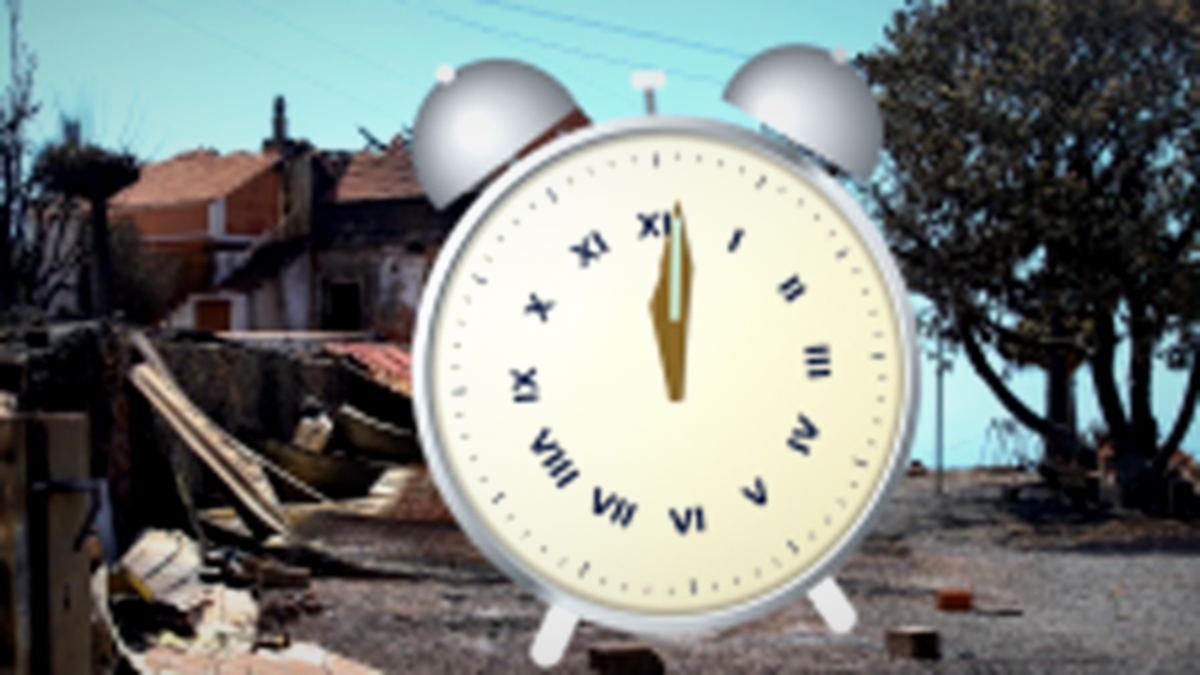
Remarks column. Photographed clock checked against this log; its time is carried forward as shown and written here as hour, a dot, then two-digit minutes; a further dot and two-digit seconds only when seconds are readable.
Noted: 12.01
